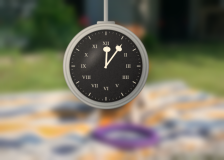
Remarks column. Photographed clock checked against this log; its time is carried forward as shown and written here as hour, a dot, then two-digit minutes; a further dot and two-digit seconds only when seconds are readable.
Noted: 12.06
